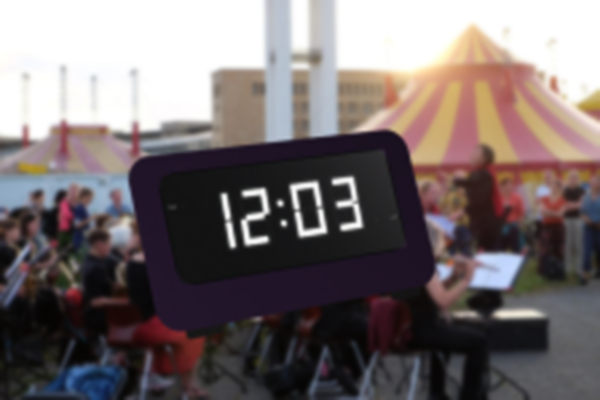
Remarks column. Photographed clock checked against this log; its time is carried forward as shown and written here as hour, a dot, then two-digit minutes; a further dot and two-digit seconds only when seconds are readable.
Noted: 12.03
